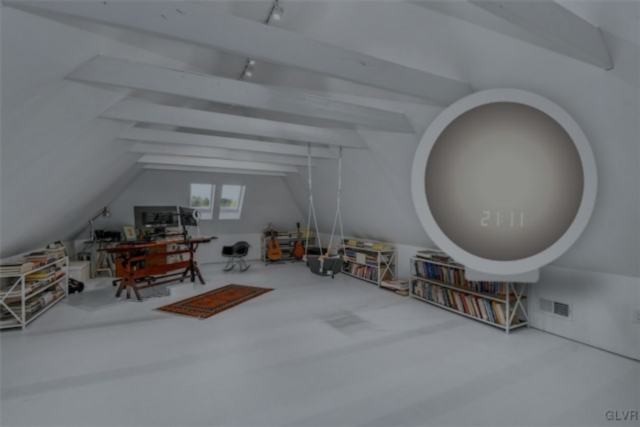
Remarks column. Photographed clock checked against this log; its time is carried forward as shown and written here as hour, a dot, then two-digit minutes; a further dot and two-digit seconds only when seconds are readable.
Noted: 21.11
